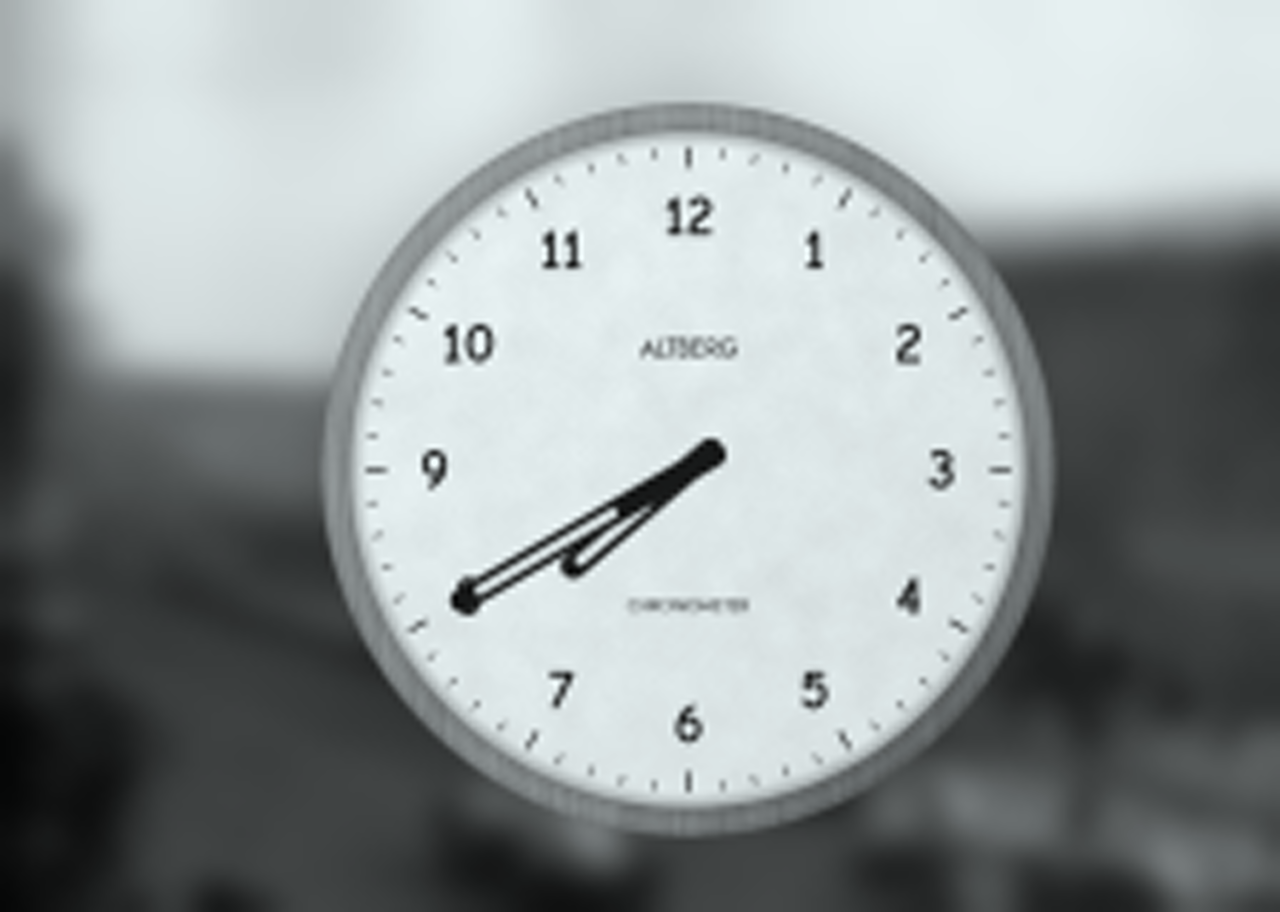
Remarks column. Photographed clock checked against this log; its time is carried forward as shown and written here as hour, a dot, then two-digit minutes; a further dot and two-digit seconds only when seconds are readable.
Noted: 7.40
